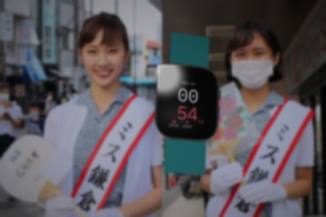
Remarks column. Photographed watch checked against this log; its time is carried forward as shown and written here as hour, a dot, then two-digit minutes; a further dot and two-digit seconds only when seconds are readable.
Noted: 0.54
